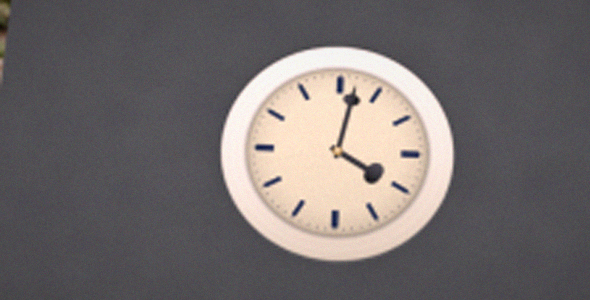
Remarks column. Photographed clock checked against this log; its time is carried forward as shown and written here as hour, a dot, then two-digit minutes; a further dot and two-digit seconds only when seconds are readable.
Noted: 4.02
